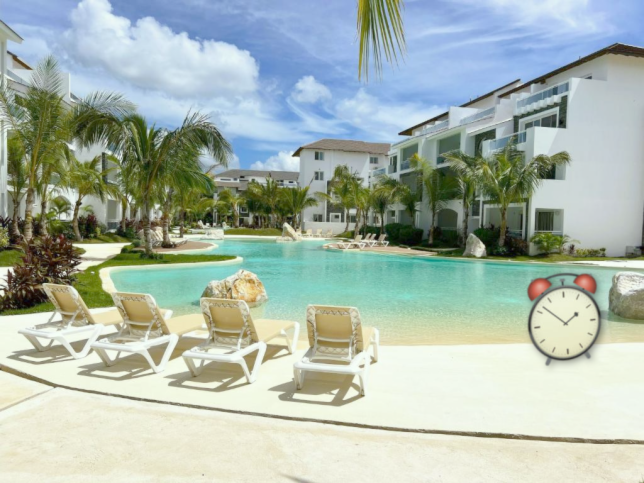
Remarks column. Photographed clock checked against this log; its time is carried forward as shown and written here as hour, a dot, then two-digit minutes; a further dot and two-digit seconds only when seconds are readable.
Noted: 1.52
